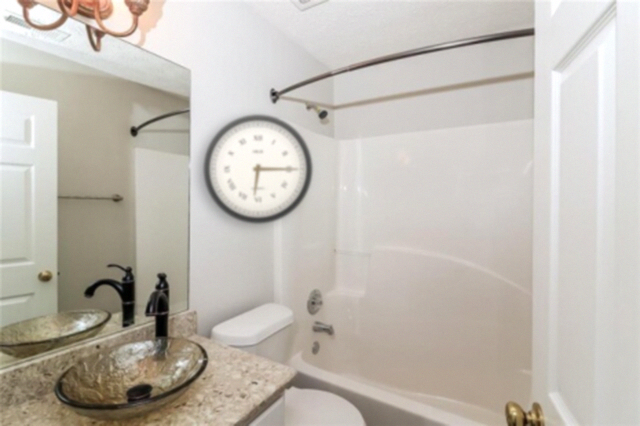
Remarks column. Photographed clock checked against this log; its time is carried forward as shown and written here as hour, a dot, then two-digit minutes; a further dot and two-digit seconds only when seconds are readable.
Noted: 6.15
